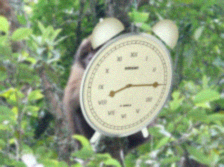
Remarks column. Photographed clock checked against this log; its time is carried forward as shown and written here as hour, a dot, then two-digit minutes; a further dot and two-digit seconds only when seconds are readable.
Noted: 8.15
